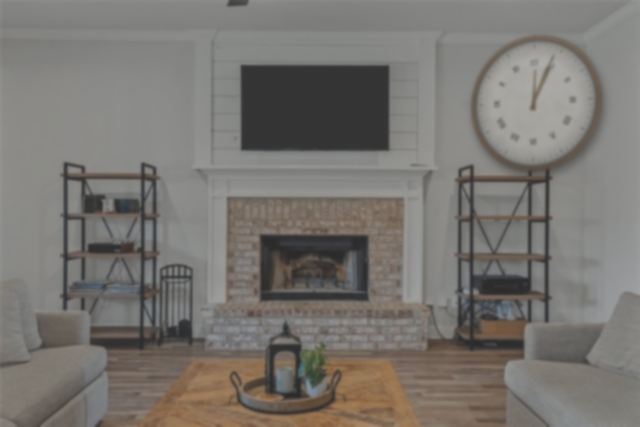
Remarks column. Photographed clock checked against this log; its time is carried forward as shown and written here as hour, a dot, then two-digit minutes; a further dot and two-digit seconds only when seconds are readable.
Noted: 12.04
